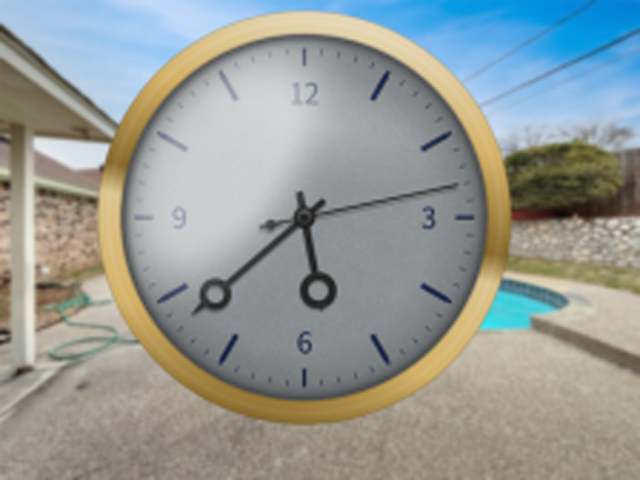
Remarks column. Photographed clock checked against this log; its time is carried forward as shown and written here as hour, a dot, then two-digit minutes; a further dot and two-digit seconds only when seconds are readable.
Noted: 5.38.13
